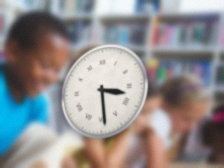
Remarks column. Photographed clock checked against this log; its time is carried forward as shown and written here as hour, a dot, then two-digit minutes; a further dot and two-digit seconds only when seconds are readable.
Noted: 3.29
